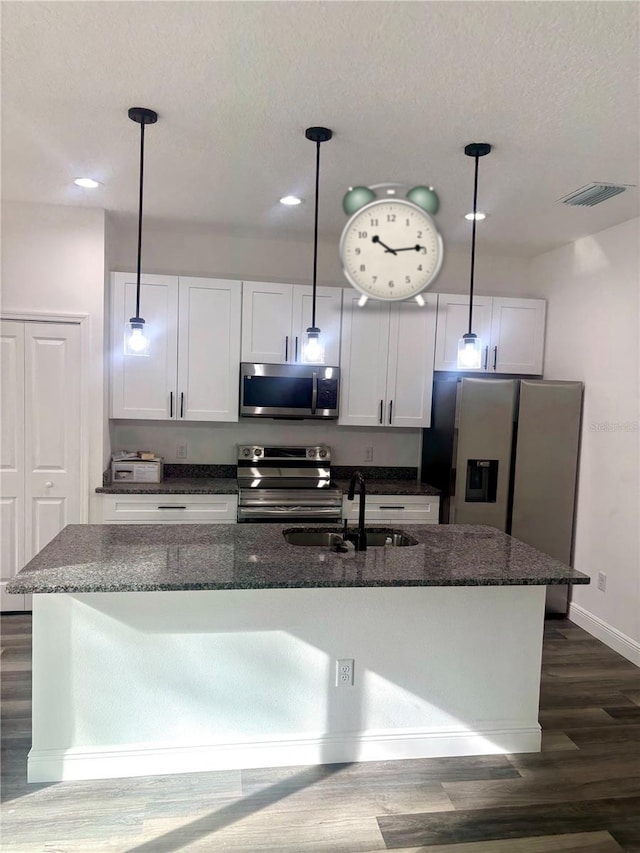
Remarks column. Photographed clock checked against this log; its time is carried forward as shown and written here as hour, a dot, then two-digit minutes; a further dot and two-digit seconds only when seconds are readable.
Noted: 10.14
